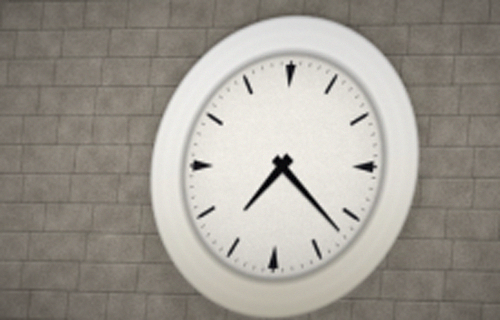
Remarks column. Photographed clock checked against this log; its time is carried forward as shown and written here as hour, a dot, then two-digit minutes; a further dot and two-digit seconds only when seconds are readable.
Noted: 7.22
